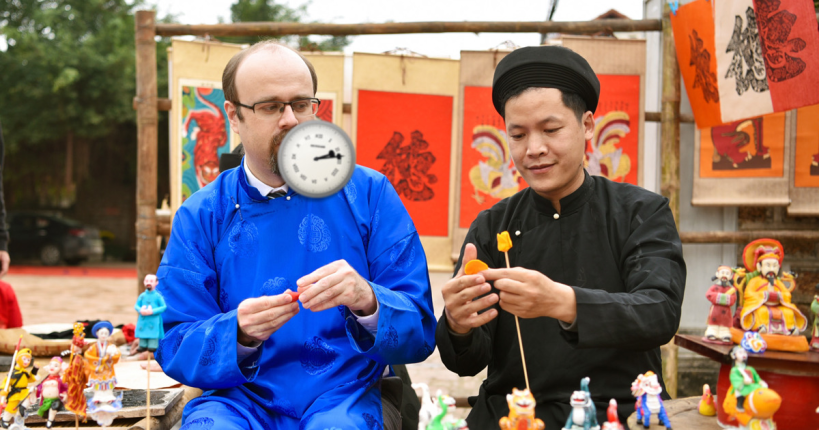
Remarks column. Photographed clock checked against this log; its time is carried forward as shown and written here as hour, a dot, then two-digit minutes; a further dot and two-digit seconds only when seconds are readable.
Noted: 2.13
